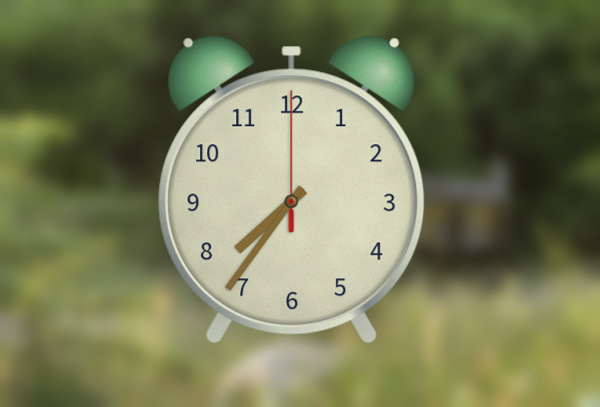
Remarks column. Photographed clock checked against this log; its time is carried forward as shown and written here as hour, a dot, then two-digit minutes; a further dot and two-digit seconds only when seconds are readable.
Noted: 7.36.00
